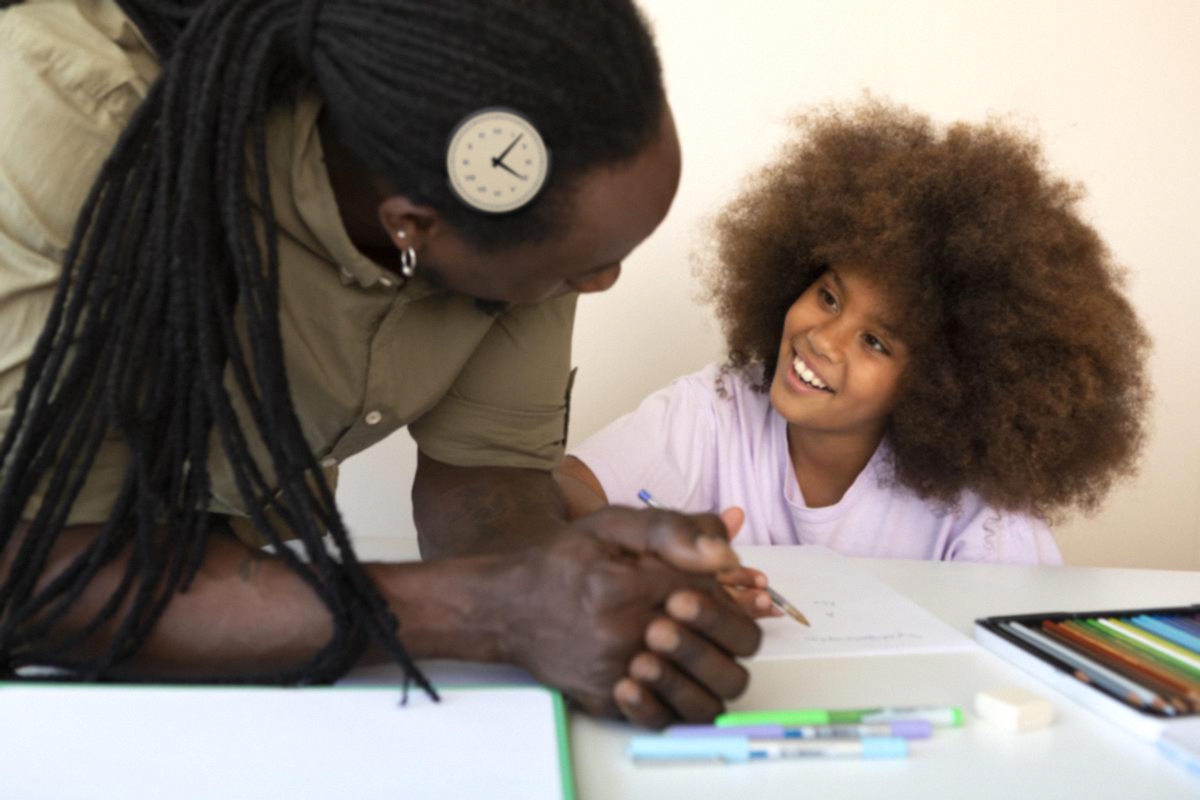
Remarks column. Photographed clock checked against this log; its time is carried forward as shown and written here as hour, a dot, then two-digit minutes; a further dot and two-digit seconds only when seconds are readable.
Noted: 4.07
